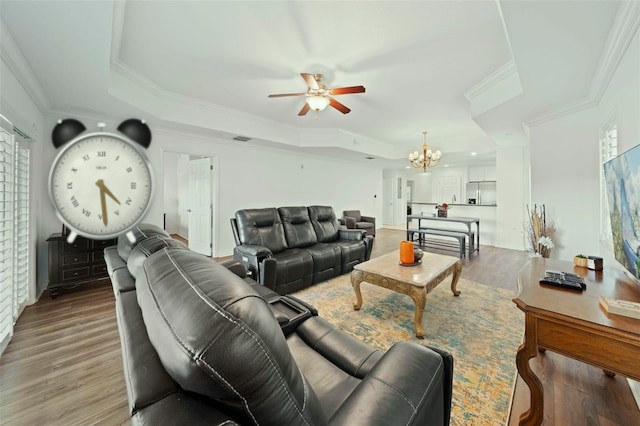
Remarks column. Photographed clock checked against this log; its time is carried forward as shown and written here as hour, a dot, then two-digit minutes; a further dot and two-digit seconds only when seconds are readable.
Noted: 4.29
